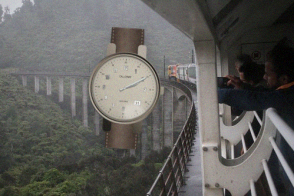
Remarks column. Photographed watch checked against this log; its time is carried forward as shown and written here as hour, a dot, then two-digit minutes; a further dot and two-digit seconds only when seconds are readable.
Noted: 2.10
